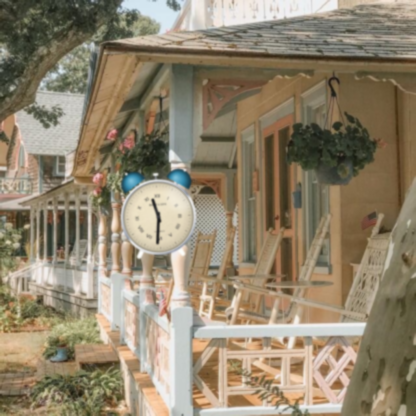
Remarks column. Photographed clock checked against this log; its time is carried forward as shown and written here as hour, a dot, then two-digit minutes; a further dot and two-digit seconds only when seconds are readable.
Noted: 11.31
